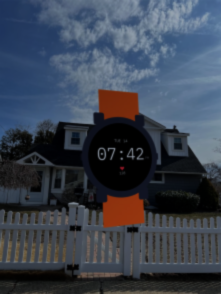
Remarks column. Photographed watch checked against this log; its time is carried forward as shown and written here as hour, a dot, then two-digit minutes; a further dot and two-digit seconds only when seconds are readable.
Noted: 7.42
